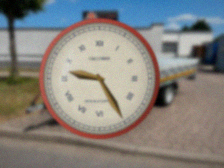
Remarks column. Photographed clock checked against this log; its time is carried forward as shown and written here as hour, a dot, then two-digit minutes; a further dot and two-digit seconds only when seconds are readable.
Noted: 9.25
